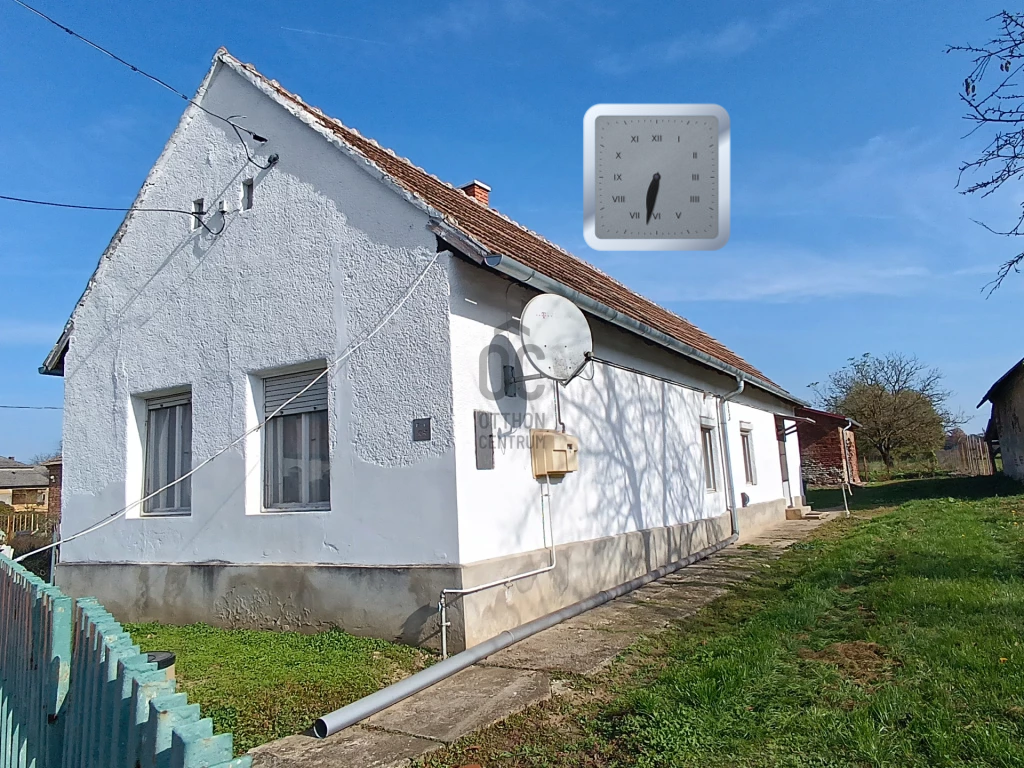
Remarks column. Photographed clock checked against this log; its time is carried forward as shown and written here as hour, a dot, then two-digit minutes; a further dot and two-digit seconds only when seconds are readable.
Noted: 6.32
